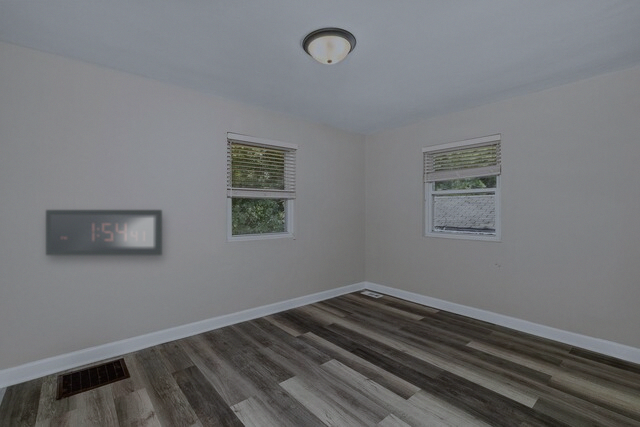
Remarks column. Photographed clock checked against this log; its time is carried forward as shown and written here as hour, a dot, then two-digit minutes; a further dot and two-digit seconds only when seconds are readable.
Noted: 1.54.41
